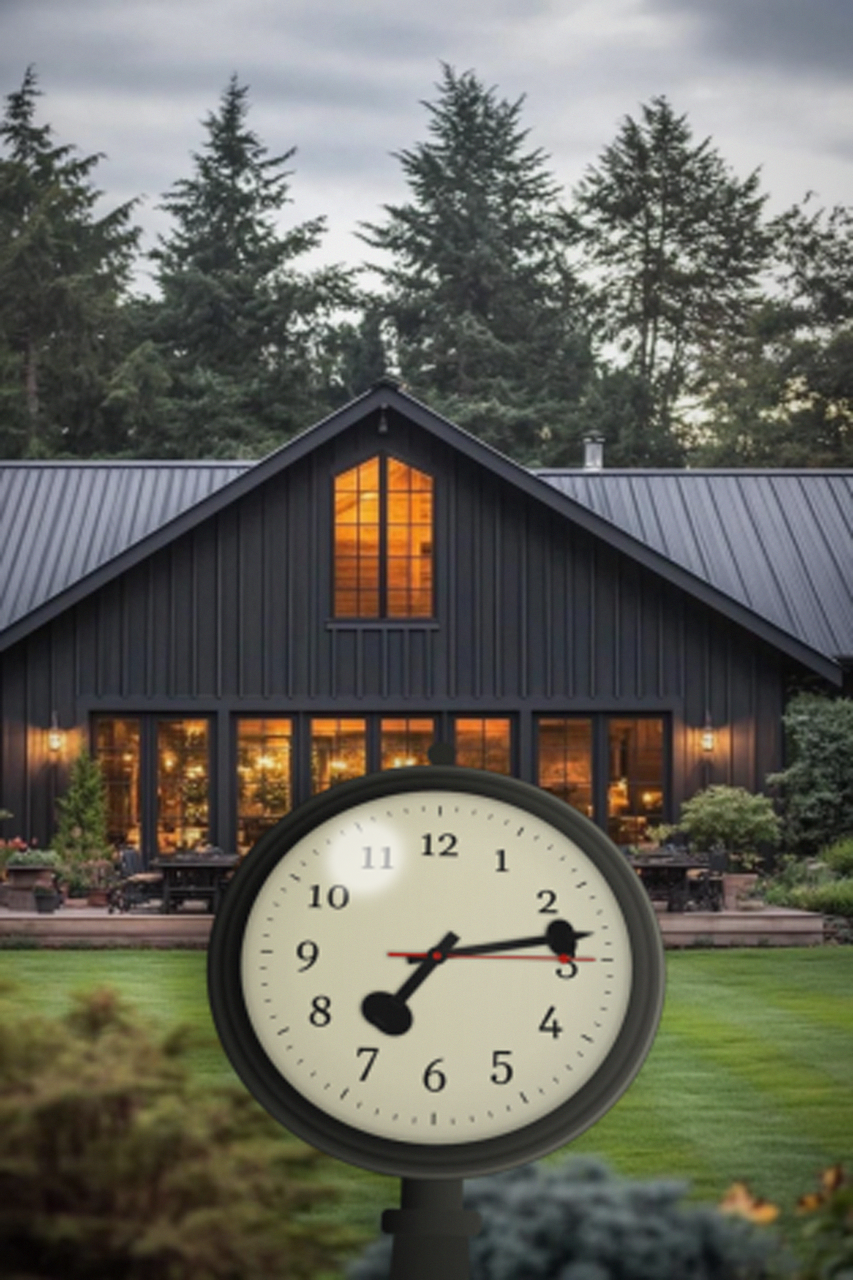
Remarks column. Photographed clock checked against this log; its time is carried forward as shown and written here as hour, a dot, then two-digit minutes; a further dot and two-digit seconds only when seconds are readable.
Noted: 7.13.15
